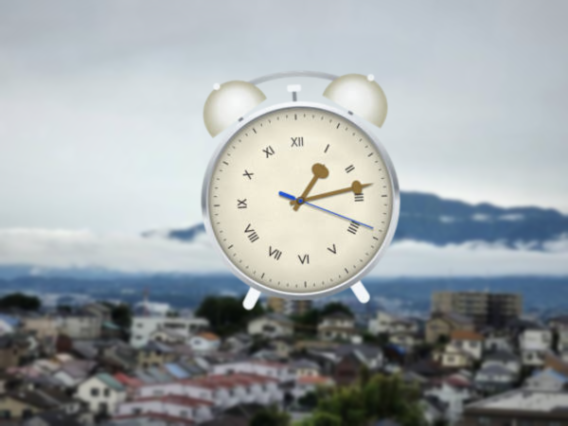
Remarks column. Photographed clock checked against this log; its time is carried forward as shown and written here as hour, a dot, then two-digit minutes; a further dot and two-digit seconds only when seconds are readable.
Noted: 1.13.19
